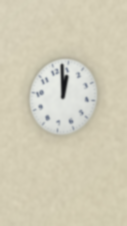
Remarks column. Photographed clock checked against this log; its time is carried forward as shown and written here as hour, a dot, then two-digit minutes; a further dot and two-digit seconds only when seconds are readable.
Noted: 1.03
